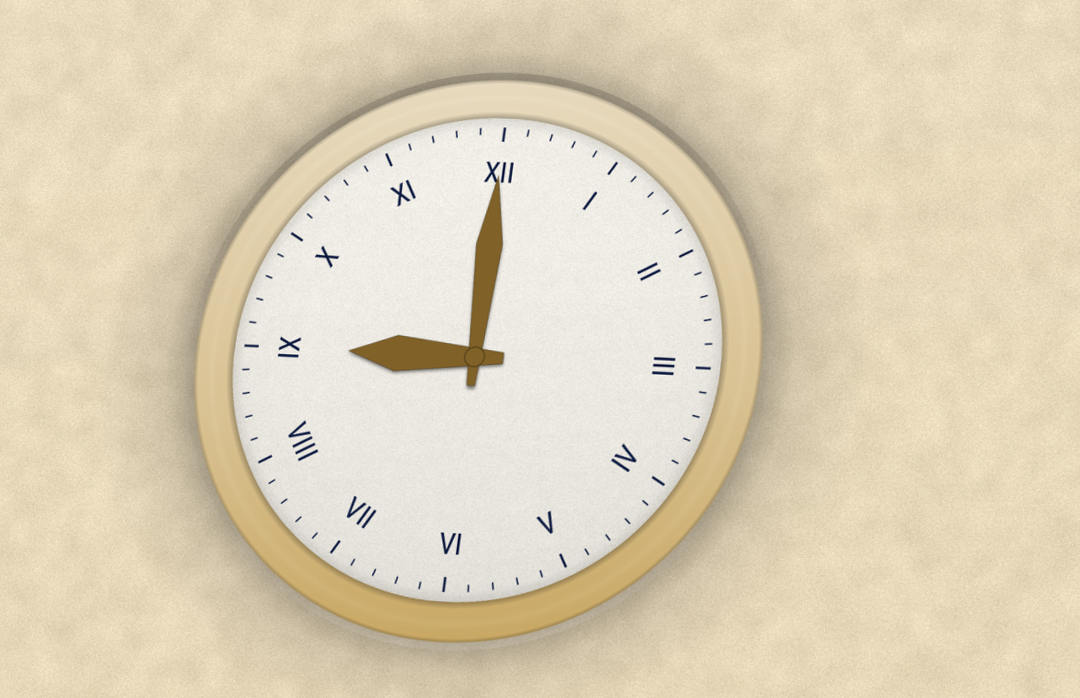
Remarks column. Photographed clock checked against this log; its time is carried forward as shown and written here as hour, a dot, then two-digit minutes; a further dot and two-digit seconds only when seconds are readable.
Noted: 9.00
